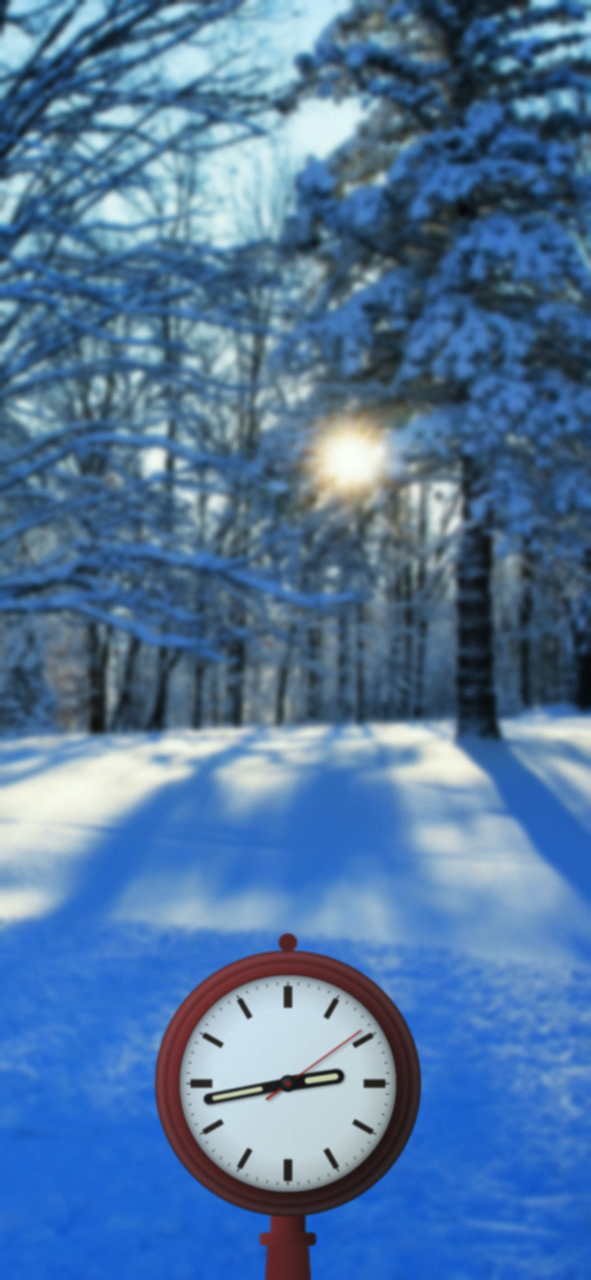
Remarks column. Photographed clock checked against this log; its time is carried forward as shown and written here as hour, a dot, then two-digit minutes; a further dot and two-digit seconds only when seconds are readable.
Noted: 2.43.09
